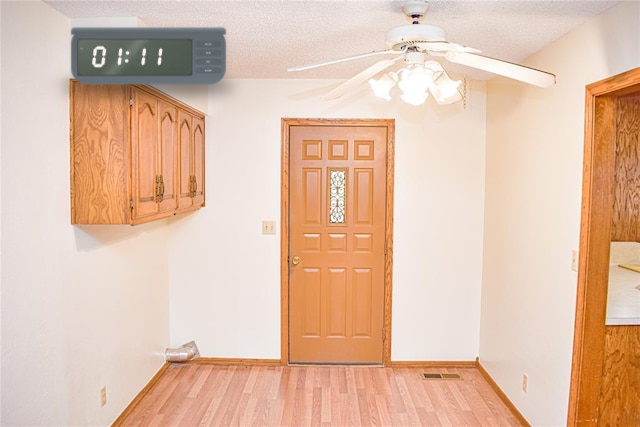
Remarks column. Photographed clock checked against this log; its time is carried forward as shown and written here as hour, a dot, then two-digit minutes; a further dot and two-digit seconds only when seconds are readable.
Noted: 1.11
